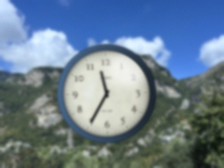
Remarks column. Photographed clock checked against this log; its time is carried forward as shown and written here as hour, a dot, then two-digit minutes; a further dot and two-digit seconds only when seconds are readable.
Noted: 11.35
